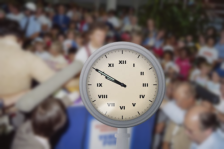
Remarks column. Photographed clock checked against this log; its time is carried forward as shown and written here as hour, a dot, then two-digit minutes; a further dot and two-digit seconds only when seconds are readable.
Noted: 9.50
